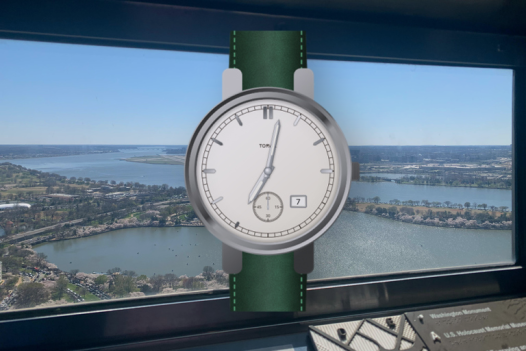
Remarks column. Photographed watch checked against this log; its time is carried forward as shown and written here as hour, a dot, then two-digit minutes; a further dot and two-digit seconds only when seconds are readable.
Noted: 7.02
